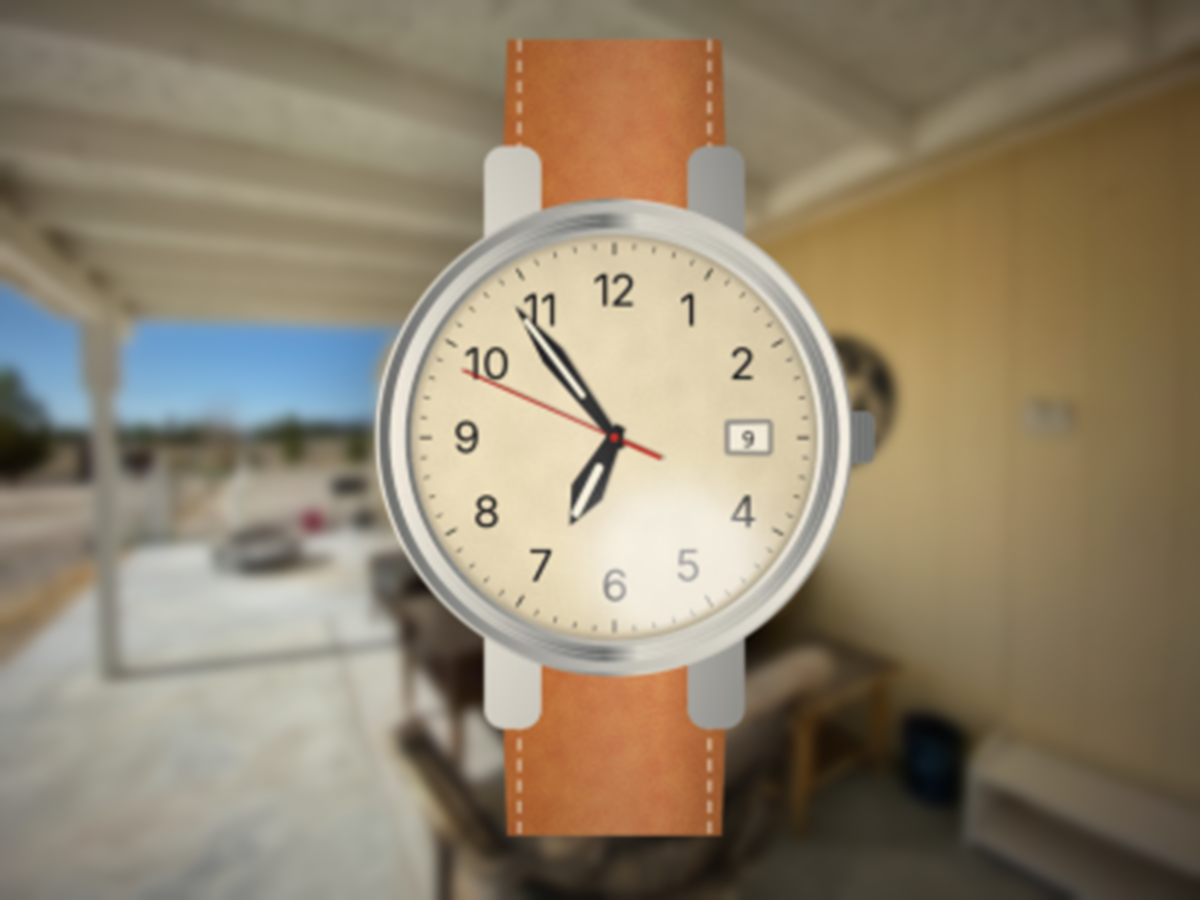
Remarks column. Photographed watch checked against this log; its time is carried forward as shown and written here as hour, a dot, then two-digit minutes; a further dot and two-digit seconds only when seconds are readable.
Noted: 6.53.49
